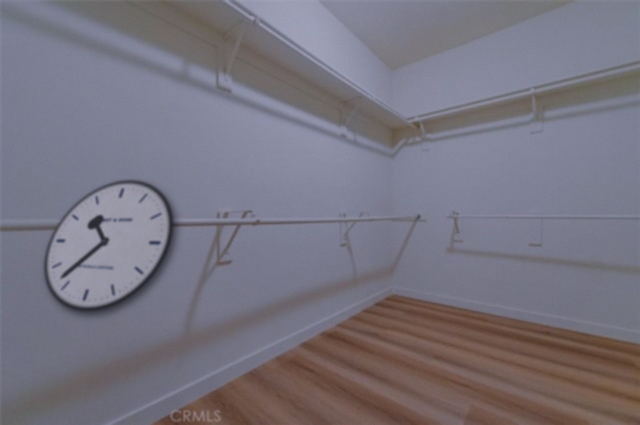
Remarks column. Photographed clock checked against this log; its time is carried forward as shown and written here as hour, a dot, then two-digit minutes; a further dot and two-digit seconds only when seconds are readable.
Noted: 10.37
